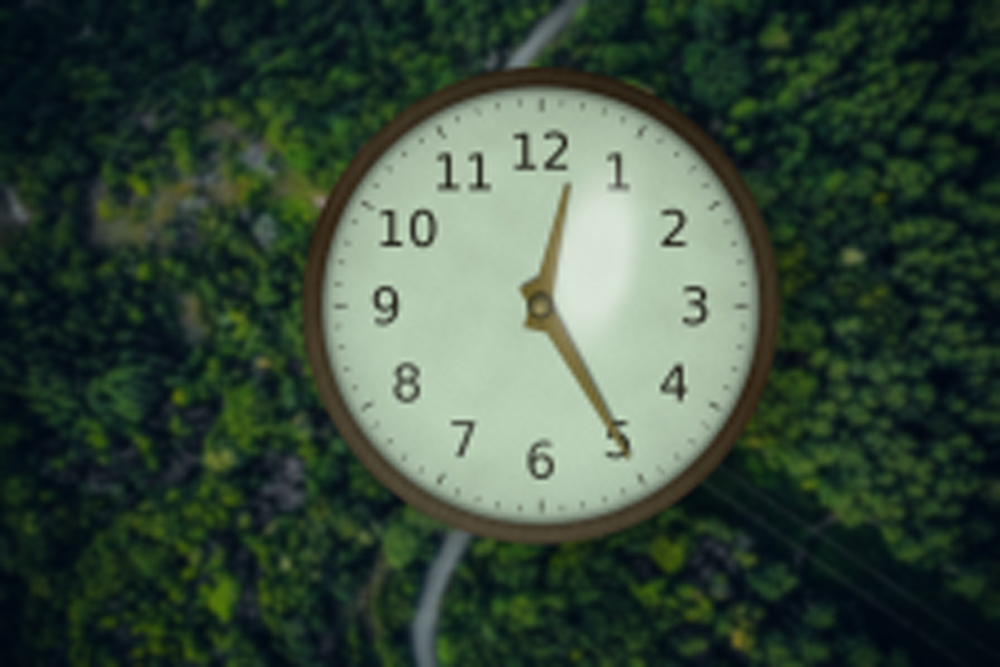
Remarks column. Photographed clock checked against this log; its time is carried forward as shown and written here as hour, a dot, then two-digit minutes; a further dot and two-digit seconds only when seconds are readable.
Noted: 12.25
